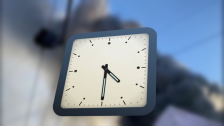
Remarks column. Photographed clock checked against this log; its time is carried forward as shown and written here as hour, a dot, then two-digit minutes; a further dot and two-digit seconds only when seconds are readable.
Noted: 4.30
